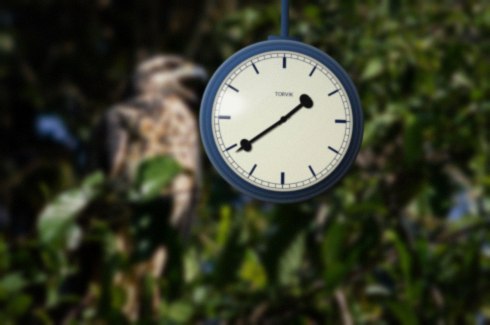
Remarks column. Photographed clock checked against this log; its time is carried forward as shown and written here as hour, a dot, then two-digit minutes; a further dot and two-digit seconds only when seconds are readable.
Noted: 1.39
